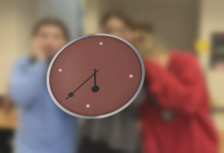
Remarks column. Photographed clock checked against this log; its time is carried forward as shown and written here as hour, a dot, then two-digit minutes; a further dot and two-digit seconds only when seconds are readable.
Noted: 5.36
